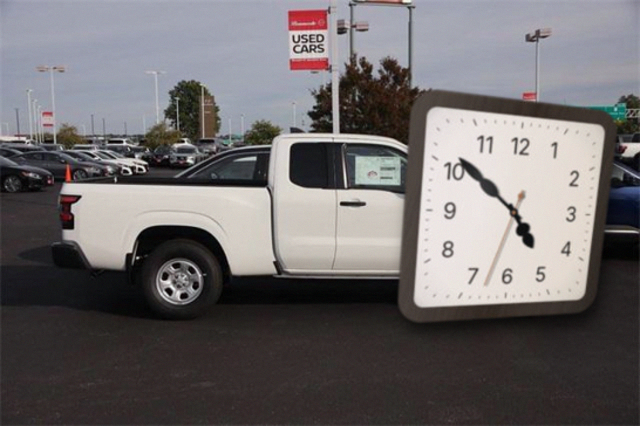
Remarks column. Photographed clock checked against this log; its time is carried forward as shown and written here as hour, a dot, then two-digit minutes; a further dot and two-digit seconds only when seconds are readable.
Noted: 4.51.33
